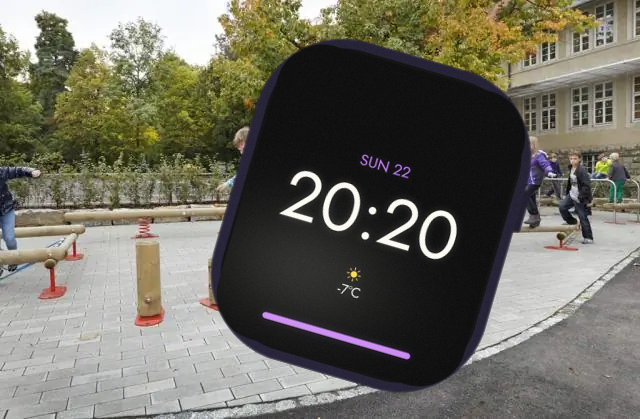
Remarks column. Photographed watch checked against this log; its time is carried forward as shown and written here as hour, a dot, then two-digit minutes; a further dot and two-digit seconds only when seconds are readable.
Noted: 20.20
